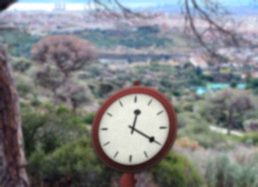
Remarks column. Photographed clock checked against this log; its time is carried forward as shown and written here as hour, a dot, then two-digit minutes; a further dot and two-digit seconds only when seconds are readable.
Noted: 12.20
